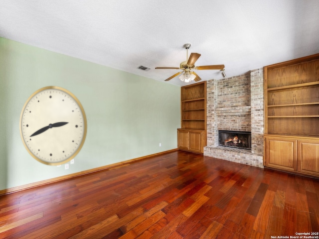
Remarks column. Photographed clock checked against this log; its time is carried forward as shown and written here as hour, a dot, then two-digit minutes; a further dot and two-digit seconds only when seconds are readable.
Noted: 2.41
